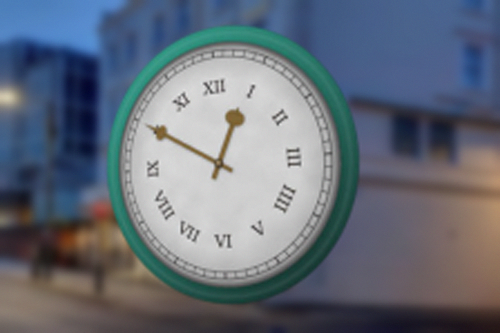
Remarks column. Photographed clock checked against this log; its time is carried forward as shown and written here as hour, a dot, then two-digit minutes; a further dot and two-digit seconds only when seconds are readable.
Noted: 12.50
